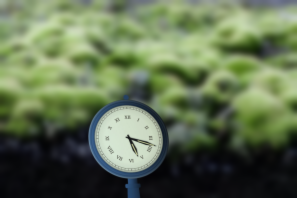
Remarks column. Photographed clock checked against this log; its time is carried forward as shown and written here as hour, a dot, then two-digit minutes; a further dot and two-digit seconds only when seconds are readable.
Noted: 5.18
